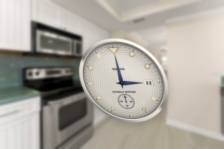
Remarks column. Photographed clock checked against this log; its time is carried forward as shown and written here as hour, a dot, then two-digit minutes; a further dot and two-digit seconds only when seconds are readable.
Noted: 3.00
